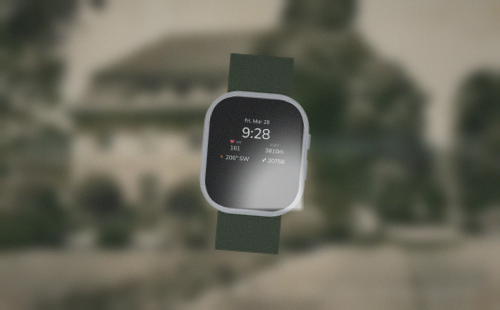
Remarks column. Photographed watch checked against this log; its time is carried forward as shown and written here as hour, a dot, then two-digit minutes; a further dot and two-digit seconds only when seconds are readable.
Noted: 9.28
